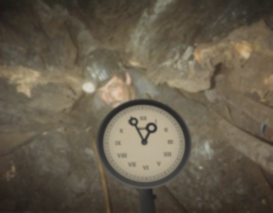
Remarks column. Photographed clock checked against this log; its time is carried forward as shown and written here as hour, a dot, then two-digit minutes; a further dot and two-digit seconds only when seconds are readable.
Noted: 12.56
